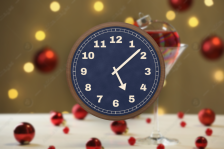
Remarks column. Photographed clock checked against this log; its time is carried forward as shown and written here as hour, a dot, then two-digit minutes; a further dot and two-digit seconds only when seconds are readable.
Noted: 5.08
